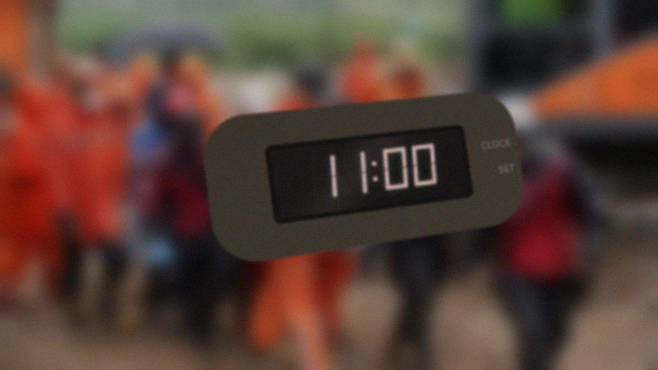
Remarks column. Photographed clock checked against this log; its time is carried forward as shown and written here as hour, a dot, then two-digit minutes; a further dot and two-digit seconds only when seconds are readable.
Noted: 11.00
